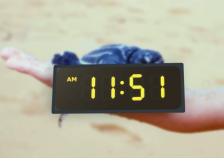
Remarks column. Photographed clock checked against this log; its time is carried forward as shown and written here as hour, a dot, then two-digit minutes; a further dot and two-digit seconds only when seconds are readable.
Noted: 11.51
